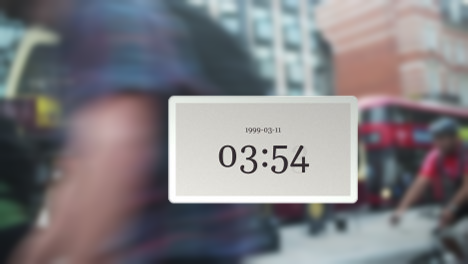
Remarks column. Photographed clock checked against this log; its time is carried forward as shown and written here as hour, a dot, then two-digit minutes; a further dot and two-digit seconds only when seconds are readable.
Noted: 3.54
